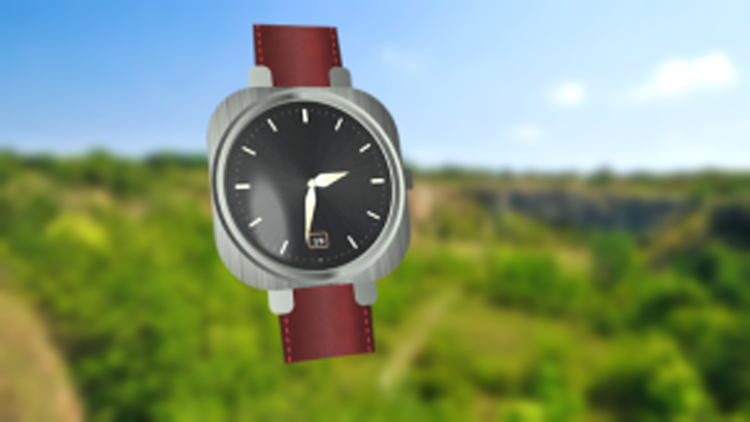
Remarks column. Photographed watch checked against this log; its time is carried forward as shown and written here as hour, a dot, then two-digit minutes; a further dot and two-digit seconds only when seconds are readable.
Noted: 2.32
